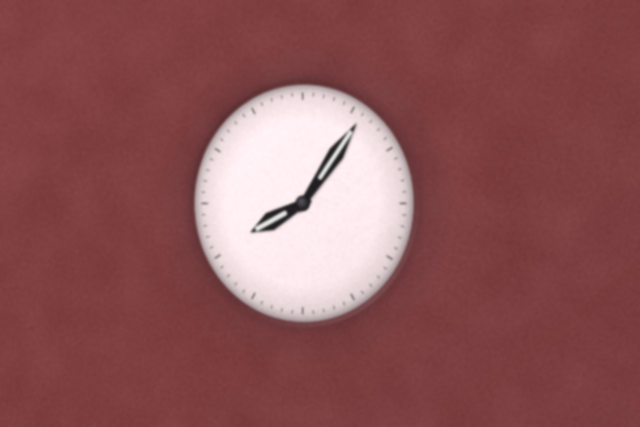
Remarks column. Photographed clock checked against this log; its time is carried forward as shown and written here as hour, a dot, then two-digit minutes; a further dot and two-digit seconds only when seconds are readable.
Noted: 8.06
